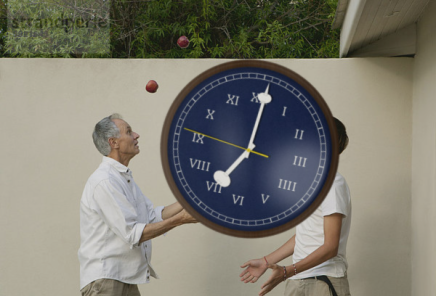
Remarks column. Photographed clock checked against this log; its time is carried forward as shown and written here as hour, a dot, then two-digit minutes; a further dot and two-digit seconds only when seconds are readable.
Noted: 7.00.46
